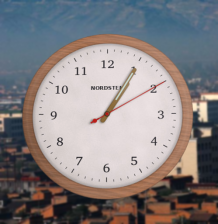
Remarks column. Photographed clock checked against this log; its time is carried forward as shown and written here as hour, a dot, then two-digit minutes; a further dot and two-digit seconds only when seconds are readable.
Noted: 1.05.10
